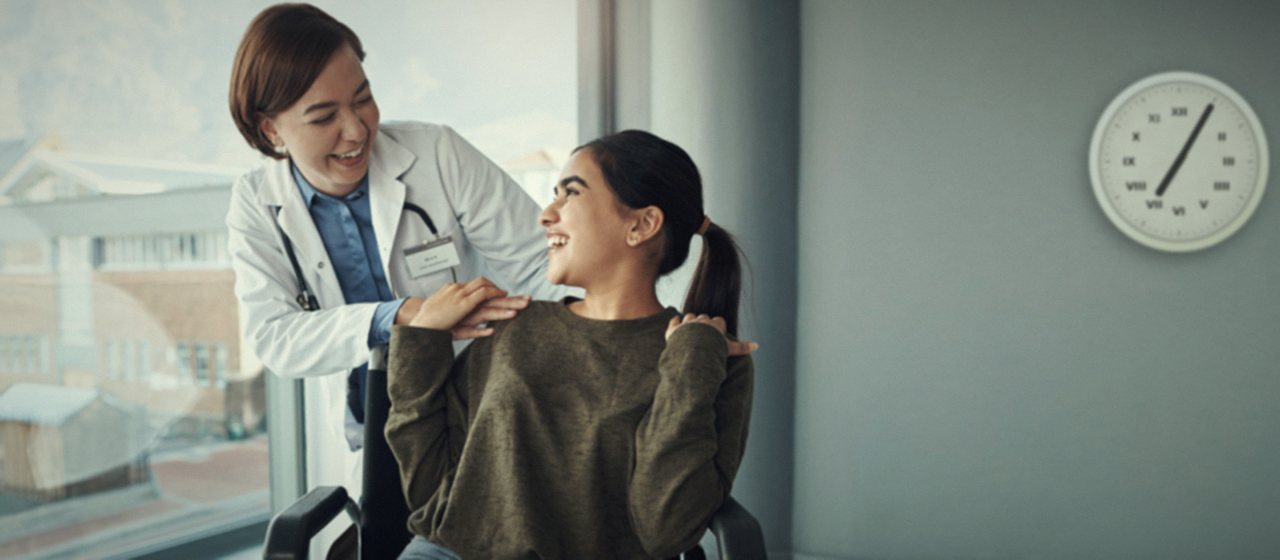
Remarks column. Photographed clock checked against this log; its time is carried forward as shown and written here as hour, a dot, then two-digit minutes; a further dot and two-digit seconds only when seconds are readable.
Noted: 7.05
